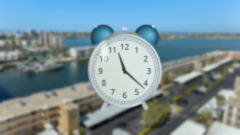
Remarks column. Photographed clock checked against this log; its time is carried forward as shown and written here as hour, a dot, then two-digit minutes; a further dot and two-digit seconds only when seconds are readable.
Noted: 11.22
